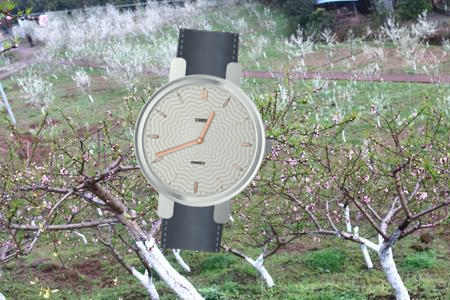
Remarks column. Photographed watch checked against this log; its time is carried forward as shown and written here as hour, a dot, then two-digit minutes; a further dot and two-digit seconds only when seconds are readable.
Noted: 12.41
